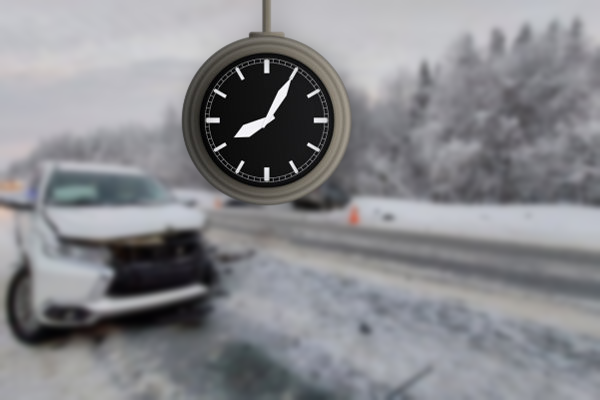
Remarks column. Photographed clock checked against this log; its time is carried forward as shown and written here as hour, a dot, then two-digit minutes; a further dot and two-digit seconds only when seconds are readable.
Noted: 8.05
